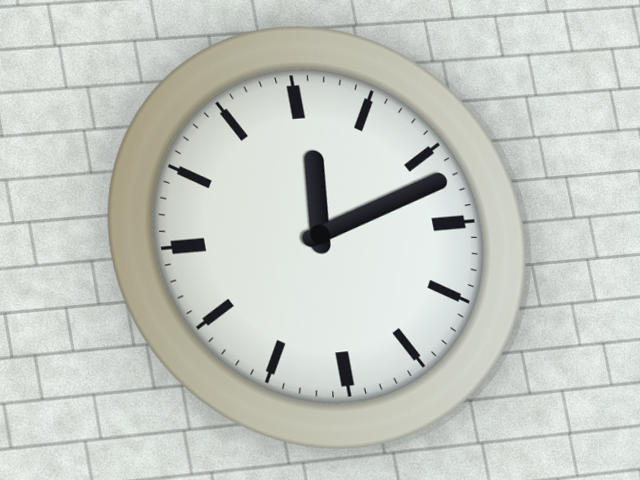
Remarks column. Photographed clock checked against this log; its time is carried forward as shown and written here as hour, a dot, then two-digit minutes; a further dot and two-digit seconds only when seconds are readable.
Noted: 12.12
